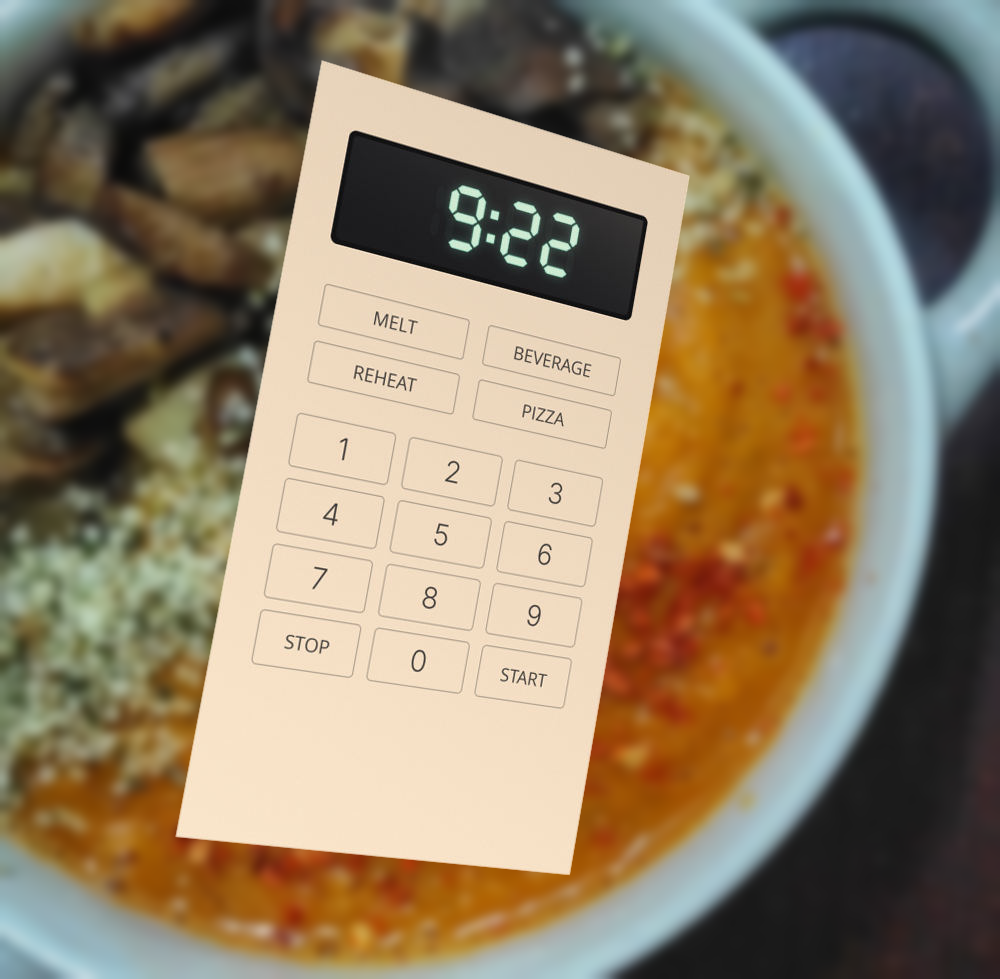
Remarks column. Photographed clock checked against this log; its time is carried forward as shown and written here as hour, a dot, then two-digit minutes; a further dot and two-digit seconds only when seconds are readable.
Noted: 9.22
